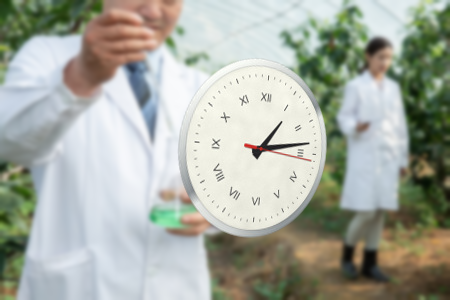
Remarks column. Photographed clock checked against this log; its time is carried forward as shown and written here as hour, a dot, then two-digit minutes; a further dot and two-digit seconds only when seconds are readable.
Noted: 1.13.16
